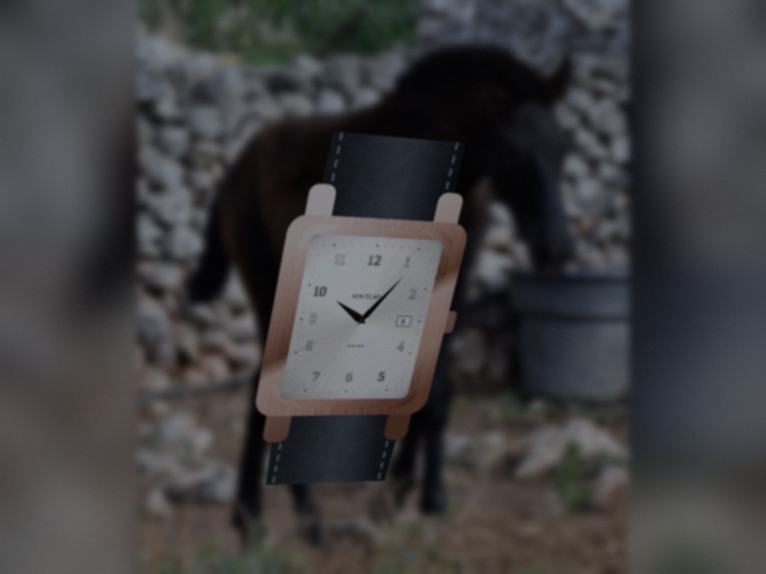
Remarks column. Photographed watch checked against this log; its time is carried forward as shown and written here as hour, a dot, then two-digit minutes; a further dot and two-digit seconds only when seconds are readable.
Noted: 10.06
